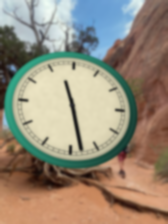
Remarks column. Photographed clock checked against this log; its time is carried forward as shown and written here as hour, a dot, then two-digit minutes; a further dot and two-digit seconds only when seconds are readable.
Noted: 11.28
